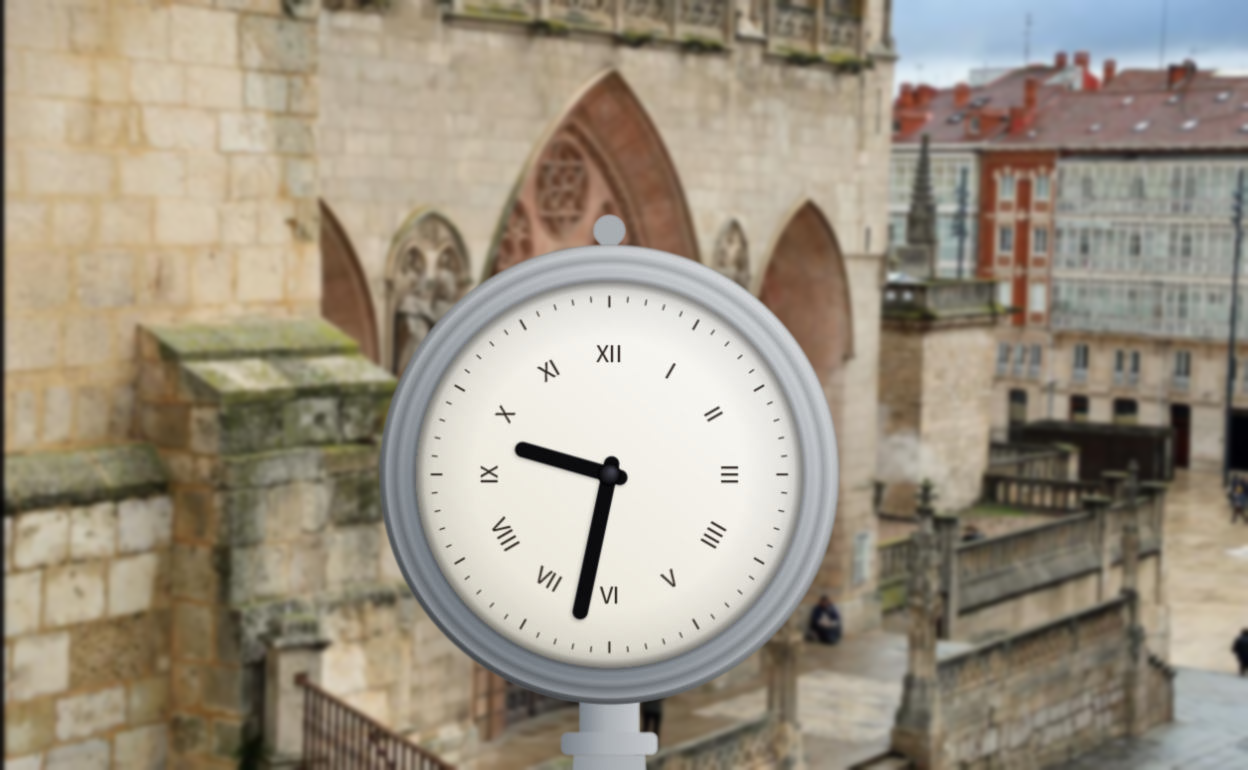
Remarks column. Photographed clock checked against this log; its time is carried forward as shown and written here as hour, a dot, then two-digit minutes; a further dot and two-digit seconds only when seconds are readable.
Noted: 9.32
